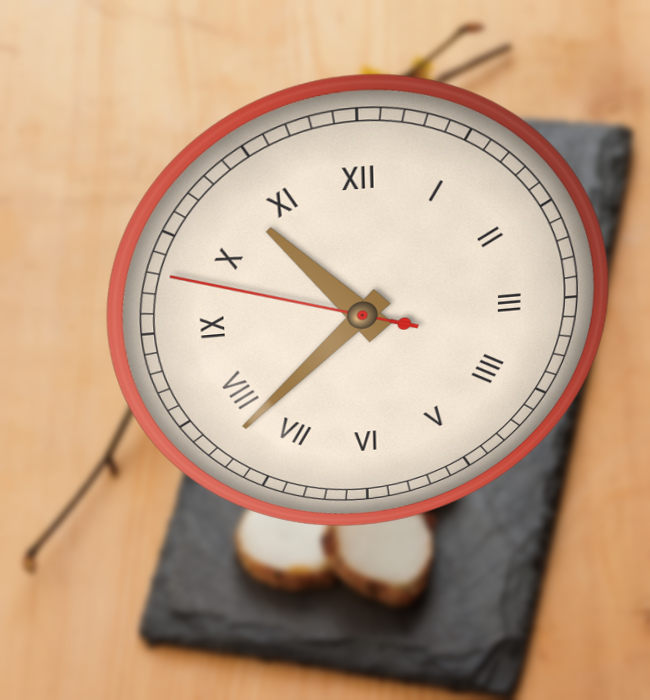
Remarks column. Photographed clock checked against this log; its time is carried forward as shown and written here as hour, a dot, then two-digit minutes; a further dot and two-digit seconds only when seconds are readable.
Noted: 10.37.48
